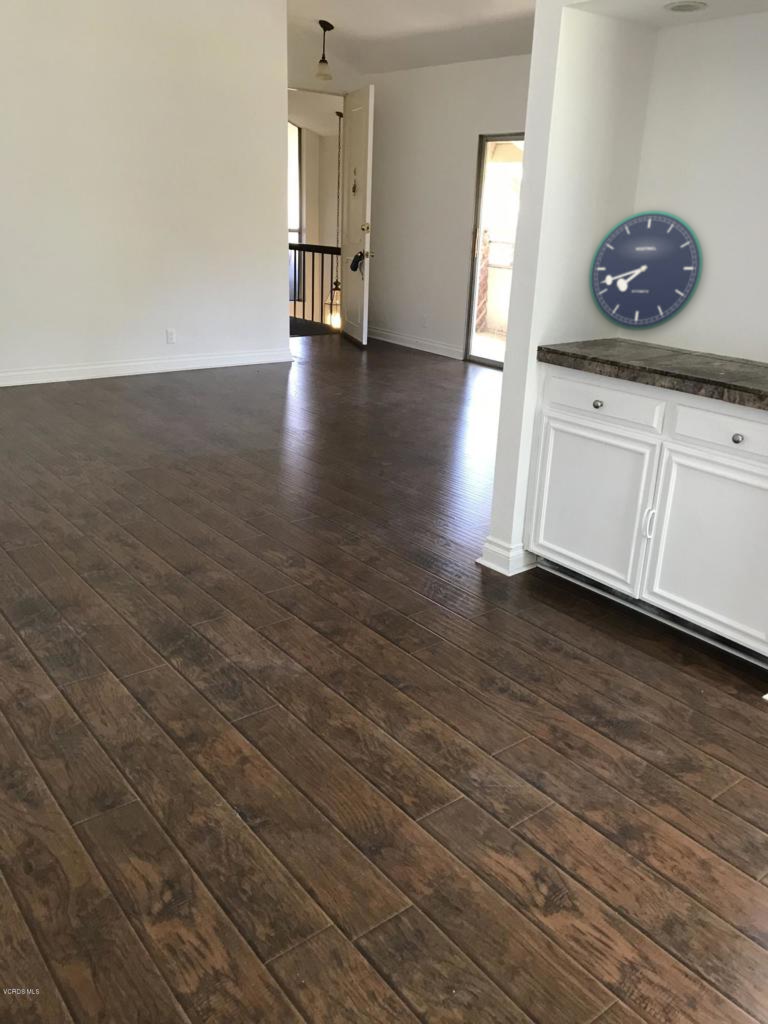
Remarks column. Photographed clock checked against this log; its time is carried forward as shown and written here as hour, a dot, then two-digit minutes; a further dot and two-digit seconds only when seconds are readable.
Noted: 7.42
